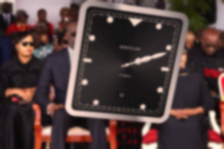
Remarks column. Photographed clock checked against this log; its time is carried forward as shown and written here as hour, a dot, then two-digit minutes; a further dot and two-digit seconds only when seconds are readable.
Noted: 2.11
